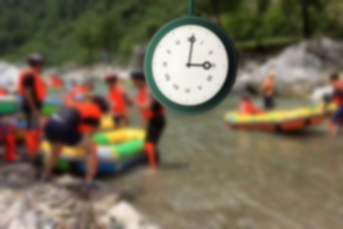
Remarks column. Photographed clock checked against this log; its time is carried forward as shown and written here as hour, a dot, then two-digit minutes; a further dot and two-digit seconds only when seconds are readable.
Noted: 3.01
